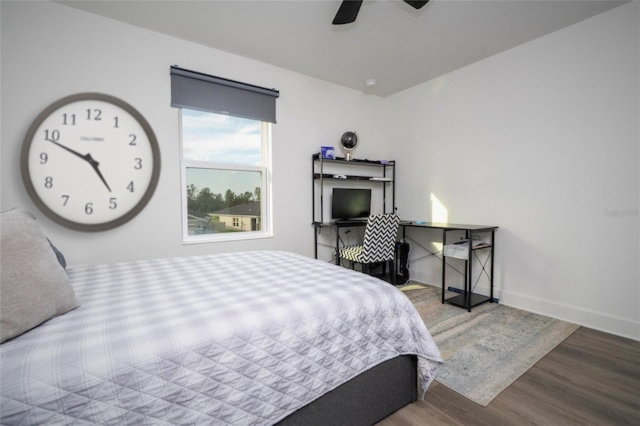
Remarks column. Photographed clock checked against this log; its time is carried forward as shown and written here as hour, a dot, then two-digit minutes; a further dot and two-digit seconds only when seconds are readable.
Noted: 4.49
